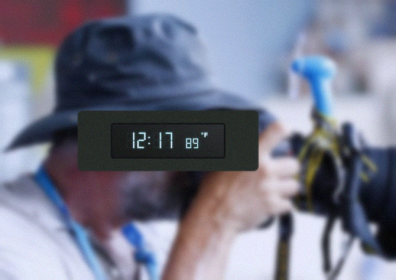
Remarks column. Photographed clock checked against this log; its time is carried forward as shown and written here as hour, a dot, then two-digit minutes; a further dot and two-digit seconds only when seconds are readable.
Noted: 12.17
